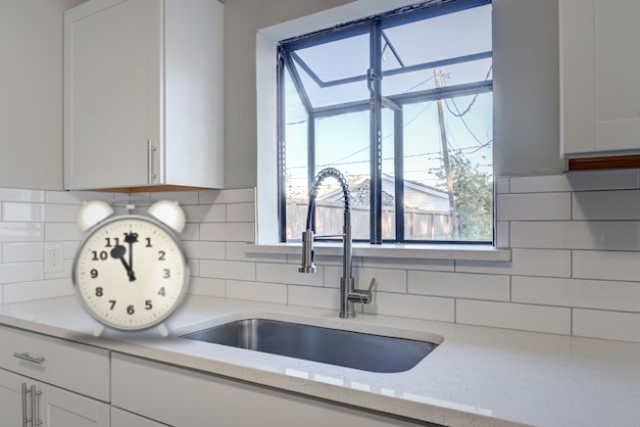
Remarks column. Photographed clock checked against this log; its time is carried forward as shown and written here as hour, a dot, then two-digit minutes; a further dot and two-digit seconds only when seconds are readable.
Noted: 11.00
